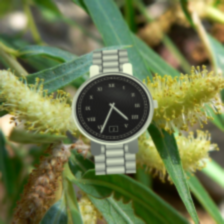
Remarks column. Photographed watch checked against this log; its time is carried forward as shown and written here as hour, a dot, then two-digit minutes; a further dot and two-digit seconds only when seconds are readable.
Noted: 4.34
